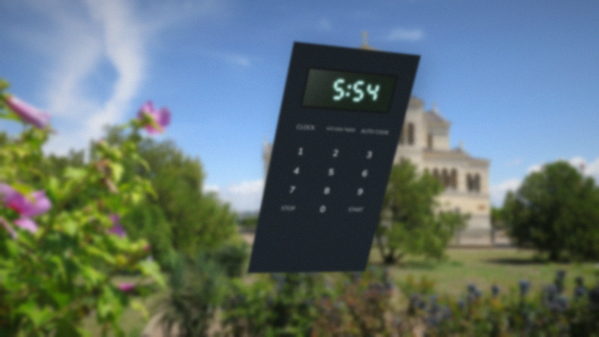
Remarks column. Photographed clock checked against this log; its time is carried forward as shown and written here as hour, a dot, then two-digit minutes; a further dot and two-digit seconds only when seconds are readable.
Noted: 5.54
